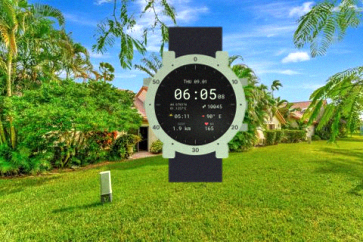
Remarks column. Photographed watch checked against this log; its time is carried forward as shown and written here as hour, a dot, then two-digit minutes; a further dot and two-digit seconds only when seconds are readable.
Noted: 6.05
